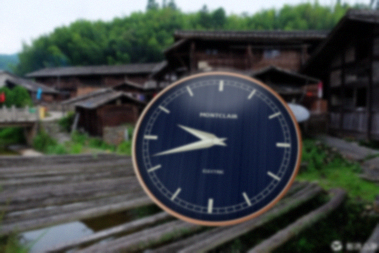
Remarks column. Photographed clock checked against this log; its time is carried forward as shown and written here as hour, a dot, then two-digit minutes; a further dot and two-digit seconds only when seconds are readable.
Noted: 9.42
